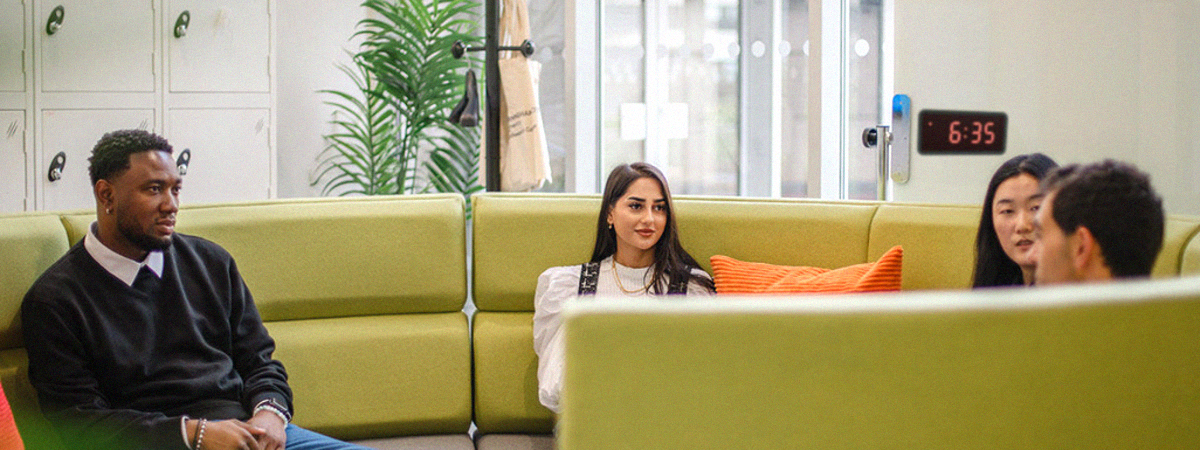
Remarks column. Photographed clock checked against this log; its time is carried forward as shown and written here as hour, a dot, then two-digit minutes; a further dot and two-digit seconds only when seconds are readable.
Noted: 6.35
